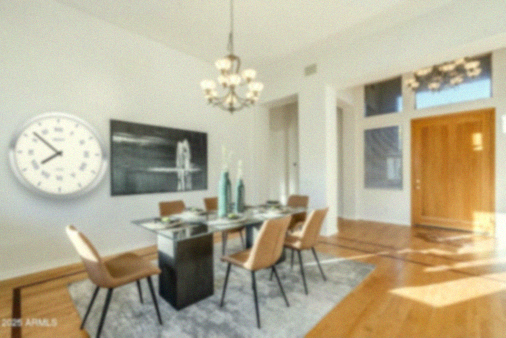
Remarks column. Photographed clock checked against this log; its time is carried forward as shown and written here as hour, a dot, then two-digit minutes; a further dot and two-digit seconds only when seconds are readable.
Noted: 7.52
